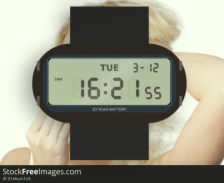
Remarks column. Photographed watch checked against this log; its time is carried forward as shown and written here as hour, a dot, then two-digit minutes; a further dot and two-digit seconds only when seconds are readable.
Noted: 16.21.55
